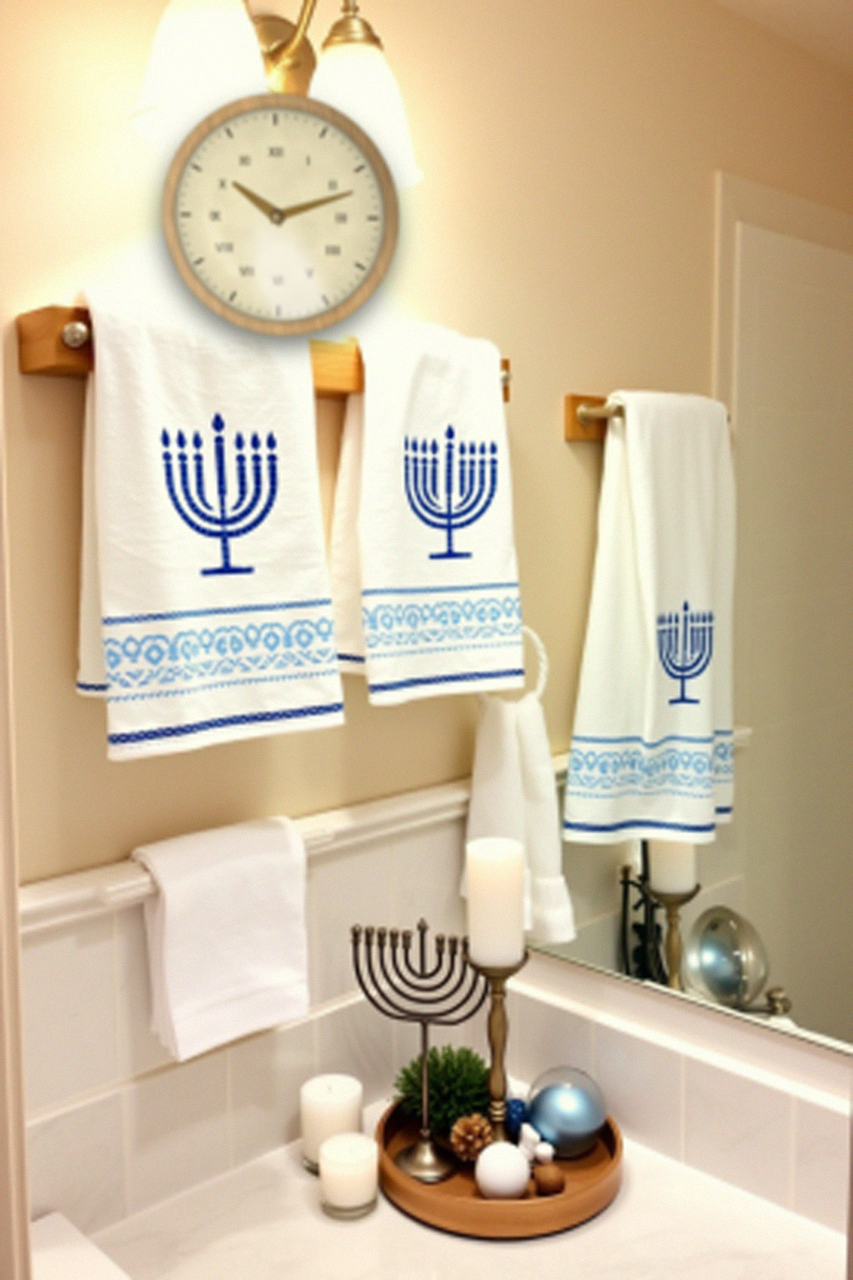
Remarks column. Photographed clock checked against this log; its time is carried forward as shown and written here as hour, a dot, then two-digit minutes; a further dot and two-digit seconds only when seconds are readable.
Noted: 10.12
